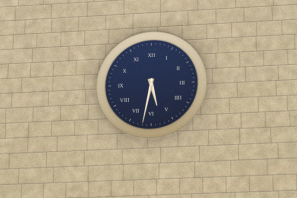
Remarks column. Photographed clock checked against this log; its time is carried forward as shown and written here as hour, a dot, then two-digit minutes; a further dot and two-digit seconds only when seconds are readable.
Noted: 5.32
